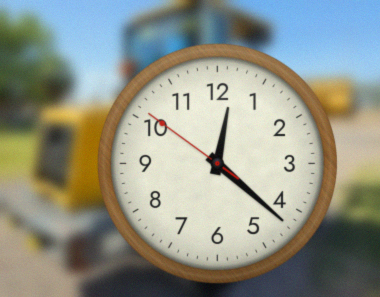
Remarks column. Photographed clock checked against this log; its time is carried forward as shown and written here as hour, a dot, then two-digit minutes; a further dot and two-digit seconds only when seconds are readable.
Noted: 12.21.51
